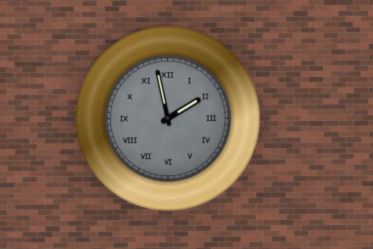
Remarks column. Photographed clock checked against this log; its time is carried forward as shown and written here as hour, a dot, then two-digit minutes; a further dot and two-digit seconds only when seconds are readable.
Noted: 1.58
